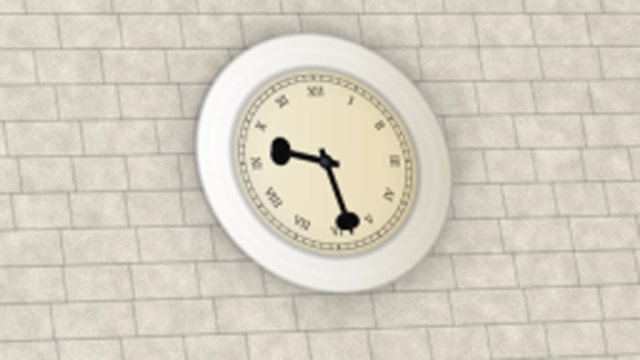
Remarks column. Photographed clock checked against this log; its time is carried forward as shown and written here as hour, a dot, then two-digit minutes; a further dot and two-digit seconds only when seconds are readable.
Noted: 9.28
